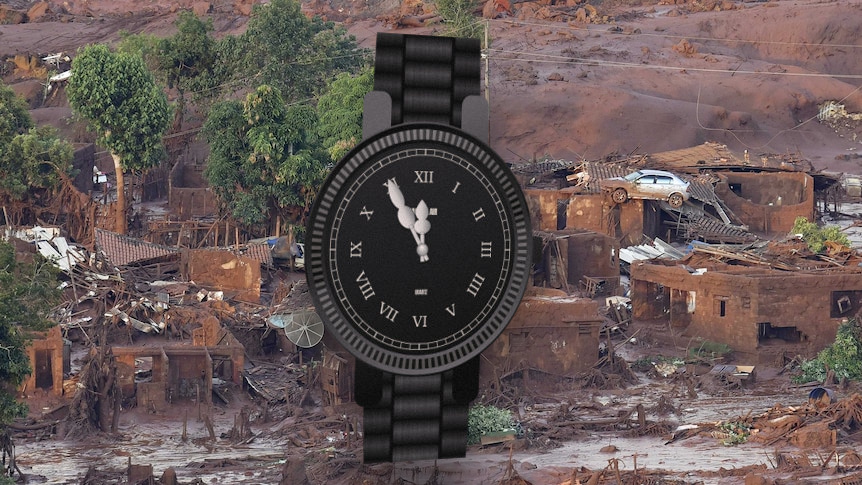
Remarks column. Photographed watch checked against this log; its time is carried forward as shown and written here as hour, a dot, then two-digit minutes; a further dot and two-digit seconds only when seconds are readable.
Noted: 11.55
